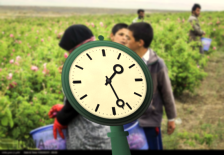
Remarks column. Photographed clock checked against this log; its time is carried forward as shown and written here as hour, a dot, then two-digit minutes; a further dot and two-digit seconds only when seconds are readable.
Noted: 1.27
